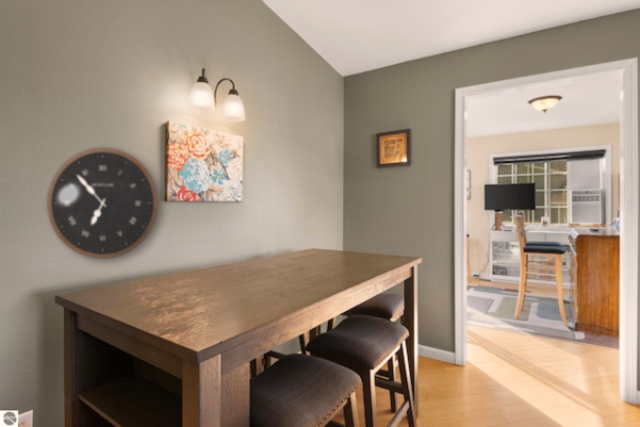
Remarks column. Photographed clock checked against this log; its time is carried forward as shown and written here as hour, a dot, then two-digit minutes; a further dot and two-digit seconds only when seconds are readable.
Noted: 6.53
